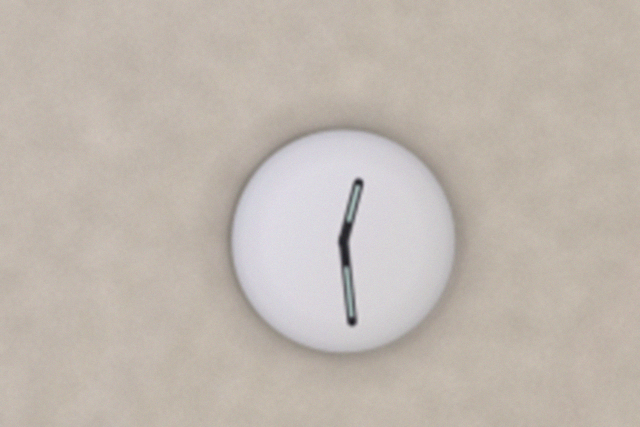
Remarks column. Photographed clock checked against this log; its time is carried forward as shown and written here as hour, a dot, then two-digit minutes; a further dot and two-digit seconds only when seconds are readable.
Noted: 12.29
